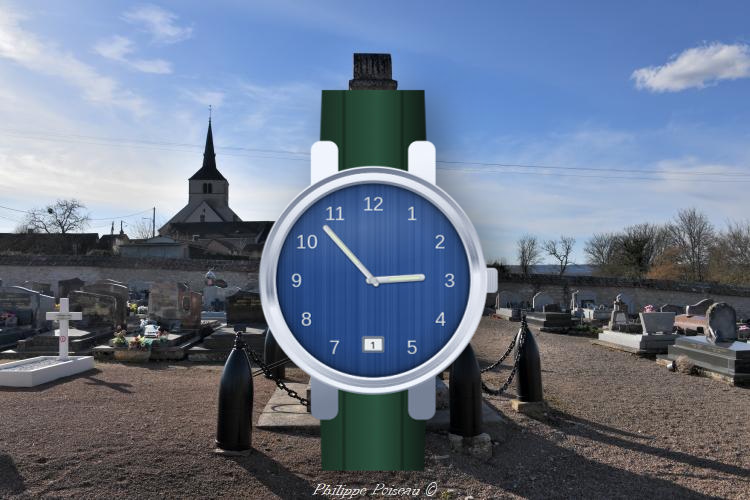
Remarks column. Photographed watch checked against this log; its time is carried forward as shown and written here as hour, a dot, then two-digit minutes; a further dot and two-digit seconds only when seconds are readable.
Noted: 2.53
